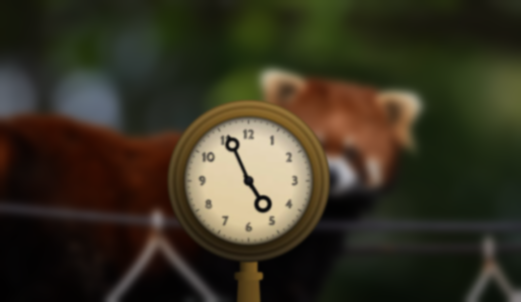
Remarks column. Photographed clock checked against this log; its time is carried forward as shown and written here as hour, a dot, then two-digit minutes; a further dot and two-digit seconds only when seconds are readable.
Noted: 4.56
